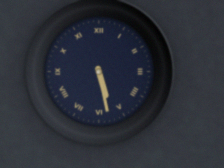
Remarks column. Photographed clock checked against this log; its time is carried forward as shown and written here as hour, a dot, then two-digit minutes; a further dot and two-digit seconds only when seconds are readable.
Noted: 5.28
